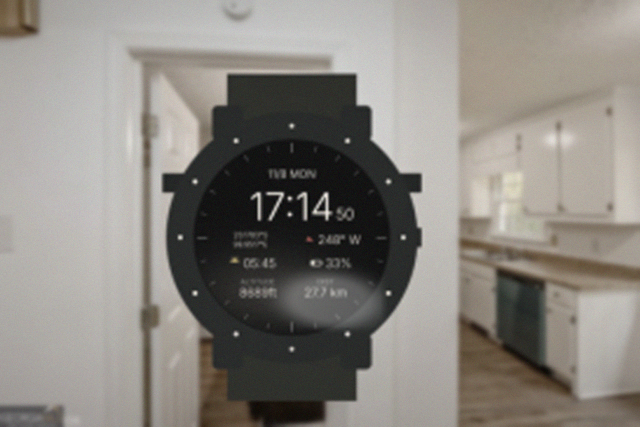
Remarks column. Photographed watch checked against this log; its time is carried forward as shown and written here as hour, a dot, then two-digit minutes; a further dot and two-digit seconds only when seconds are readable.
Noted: 17.14
